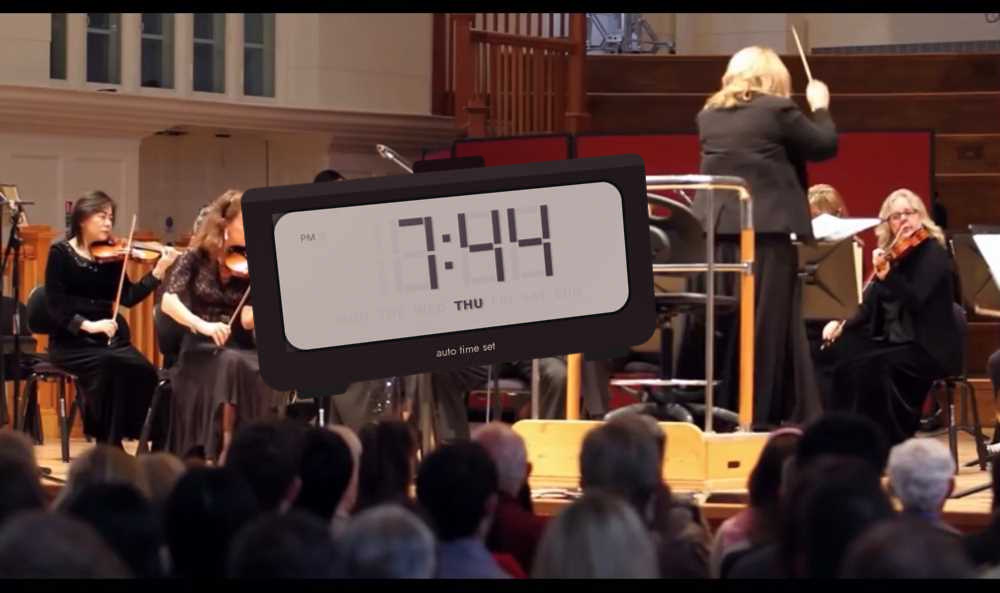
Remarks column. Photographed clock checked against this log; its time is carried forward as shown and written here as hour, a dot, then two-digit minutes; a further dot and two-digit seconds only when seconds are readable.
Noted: 7.44
